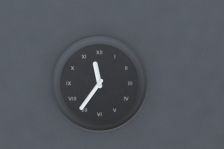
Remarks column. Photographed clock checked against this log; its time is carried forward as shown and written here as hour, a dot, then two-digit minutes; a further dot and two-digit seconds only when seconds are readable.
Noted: 11.36
